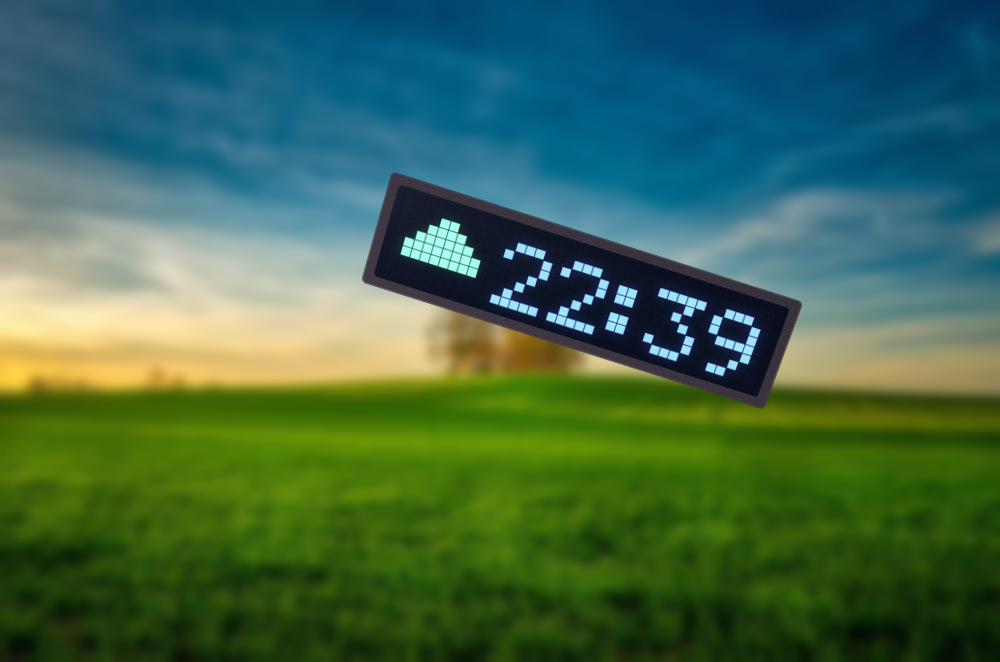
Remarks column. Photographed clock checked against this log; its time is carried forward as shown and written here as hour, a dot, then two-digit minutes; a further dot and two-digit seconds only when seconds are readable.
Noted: 22.39
